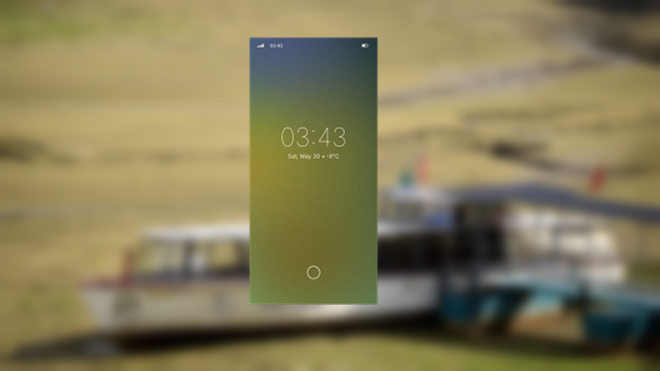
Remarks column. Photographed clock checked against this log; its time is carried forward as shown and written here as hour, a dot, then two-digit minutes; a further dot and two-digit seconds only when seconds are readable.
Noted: 3.43
